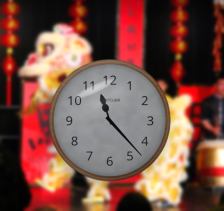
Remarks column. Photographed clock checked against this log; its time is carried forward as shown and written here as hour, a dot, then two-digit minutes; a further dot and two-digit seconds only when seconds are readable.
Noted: 11.23
